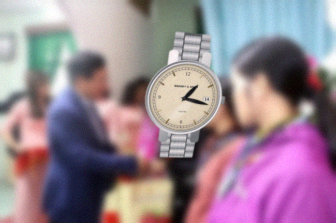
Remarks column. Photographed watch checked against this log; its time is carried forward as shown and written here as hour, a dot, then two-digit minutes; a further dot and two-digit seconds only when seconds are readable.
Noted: 1.17
